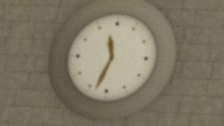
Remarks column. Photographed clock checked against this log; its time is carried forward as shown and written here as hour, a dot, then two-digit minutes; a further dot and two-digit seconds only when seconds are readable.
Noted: 11.33
